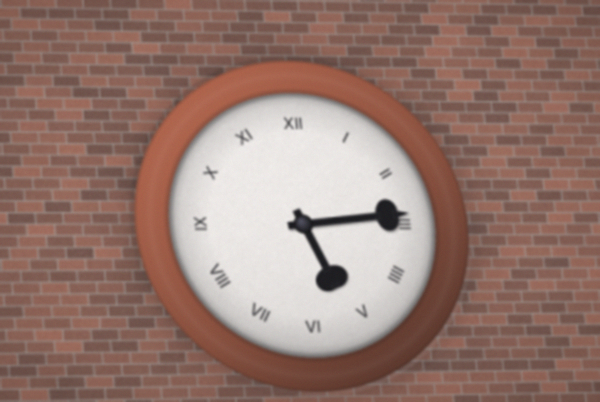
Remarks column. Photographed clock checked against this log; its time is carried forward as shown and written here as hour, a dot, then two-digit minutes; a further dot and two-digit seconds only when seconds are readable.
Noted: 5.14
